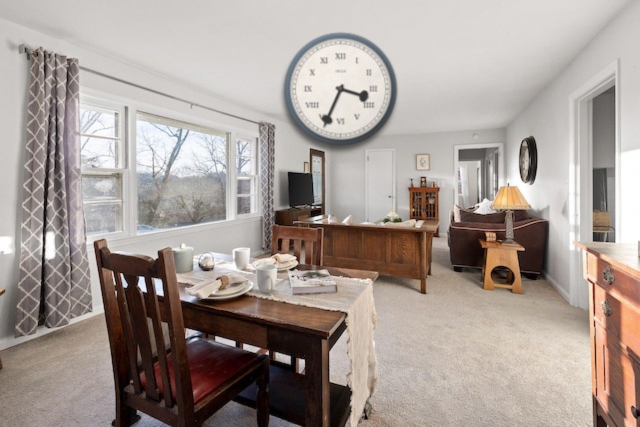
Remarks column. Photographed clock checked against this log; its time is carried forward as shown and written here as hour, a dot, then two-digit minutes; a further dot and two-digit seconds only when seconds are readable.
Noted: 3.34
